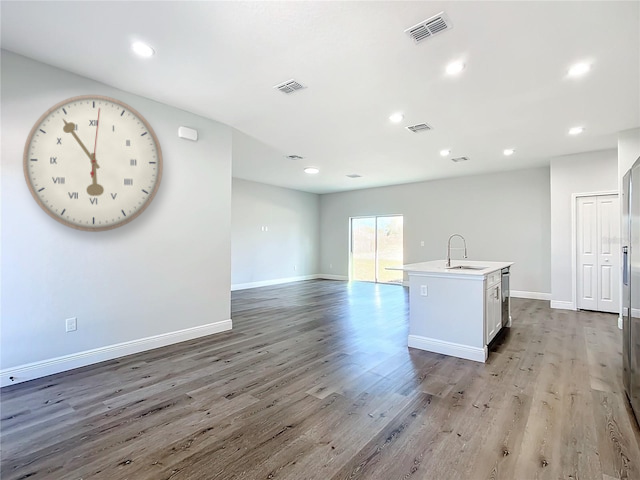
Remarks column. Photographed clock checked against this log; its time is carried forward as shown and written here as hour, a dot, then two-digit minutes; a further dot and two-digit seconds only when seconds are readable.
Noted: 5.54.01
